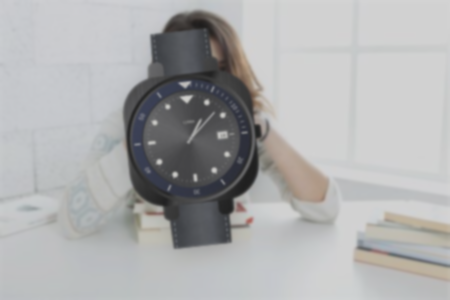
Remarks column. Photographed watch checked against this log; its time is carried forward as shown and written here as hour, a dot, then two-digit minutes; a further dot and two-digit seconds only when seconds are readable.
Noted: 1.08
